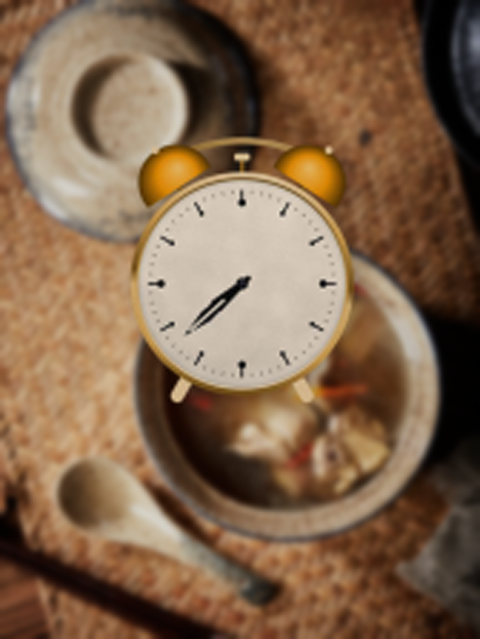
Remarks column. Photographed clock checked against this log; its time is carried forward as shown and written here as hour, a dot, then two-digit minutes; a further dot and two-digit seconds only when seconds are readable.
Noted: 7.38
